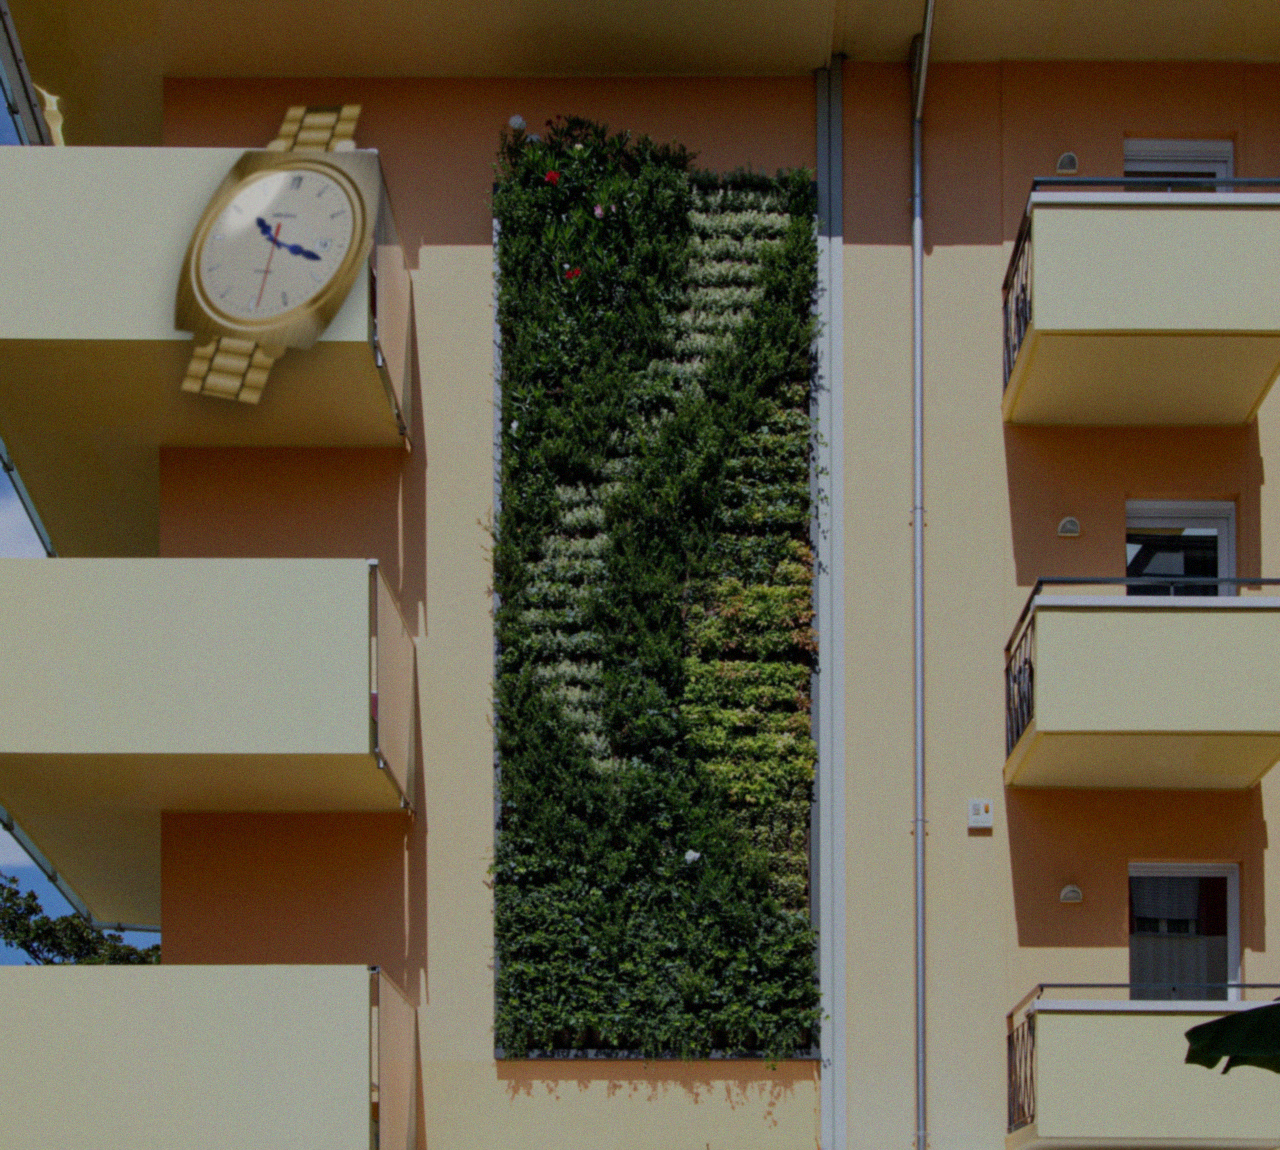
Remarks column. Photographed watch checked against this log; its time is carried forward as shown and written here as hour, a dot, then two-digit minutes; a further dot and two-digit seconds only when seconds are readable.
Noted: 10.17.29
